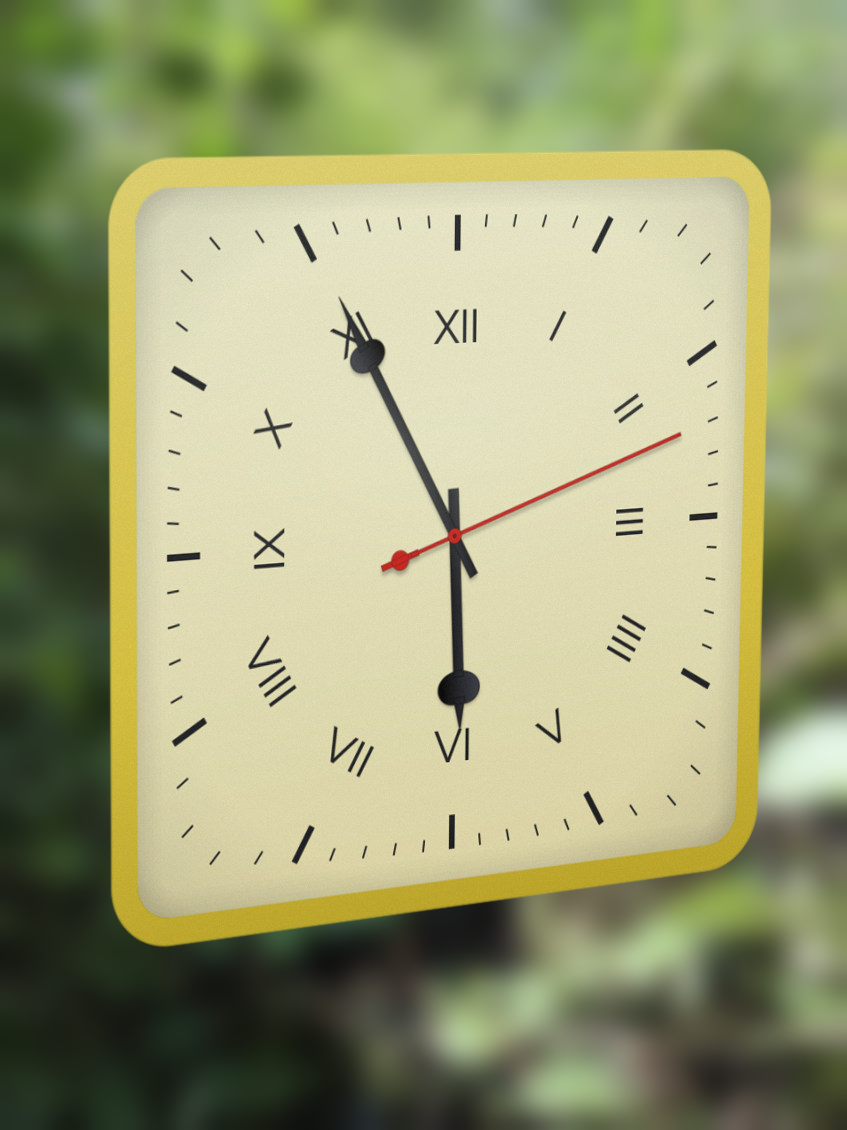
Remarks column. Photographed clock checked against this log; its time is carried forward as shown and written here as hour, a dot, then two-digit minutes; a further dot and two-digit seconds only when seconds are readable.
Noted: 5.55.12
